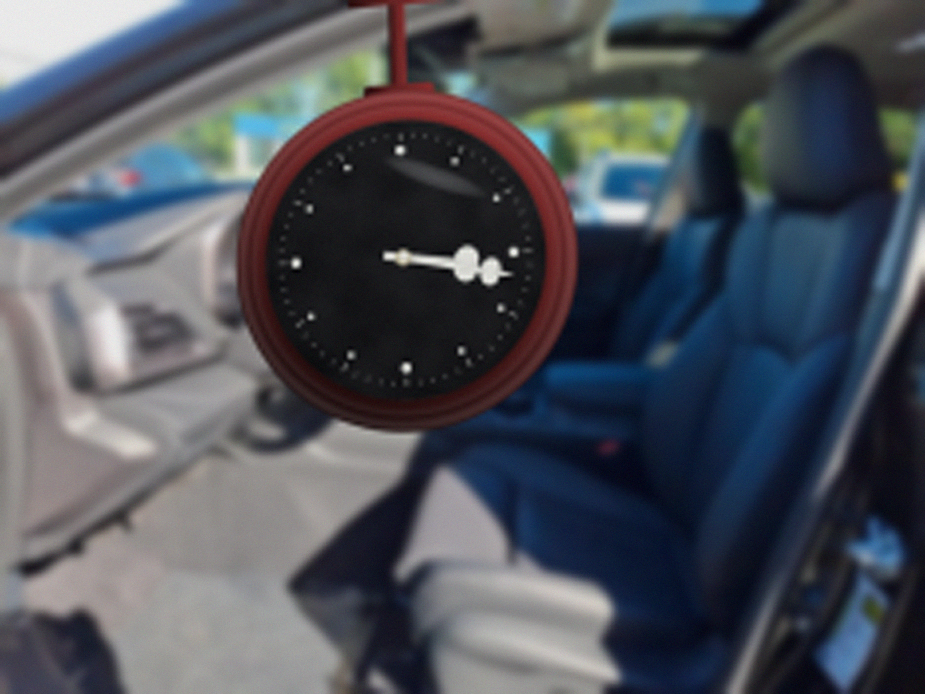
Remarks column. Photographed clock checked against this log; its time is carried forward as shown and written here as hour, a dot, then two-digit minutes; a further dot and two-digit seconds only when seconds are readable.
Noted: 3.17
